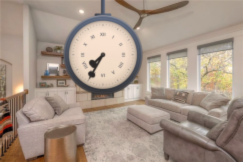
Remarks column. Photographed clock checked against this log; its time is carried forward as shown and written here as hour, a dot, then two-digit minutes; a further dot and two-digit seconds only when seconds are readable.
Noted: 7.35
